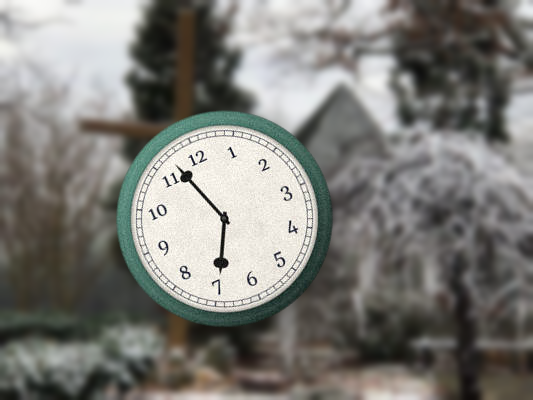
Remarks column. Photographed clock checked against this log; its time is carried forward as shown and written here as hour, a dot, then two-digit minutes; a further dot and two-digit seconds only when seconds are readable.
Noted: 6.57
